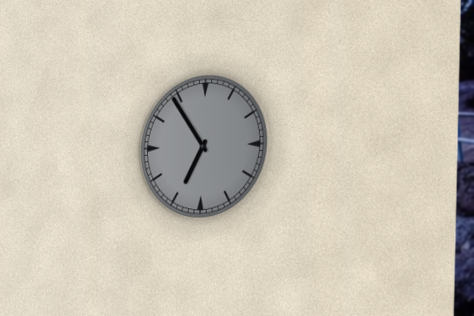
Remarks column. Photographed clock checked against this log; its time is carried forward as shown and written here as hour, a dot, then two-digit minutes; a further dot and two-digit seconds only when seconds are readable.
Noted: 6.54
